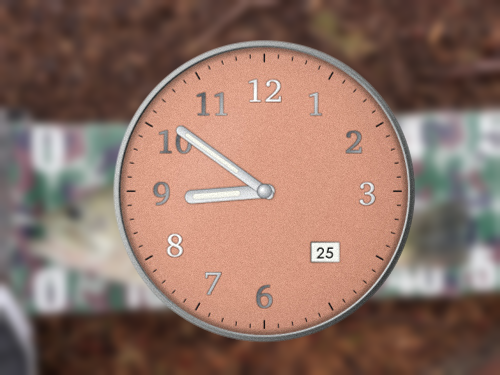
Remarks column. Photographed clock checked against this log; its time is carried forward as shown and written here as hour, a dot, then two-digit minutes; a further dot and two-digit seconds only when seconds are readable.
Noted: 8.51
